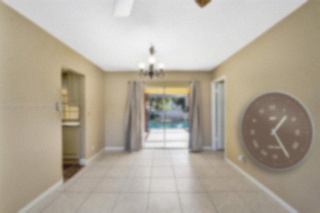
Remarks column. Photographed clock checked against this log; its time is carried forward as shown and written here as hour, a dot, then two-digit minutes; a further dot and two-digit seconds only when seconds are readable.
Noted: 1.25
